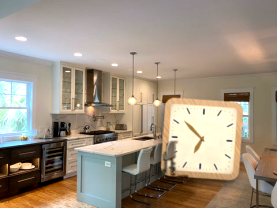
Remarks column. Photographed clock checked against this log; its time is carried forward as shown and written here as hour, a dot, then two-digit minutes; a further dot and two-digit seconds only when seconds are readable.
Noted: 6.52
